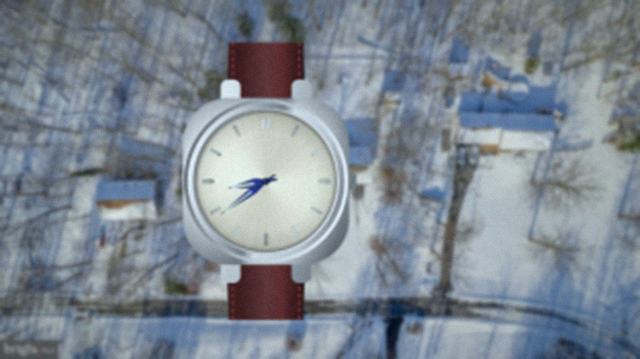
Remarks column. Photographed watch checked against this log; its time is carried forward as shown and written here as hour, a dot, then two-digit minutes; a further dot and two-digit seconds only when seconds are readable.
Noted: 8.39
